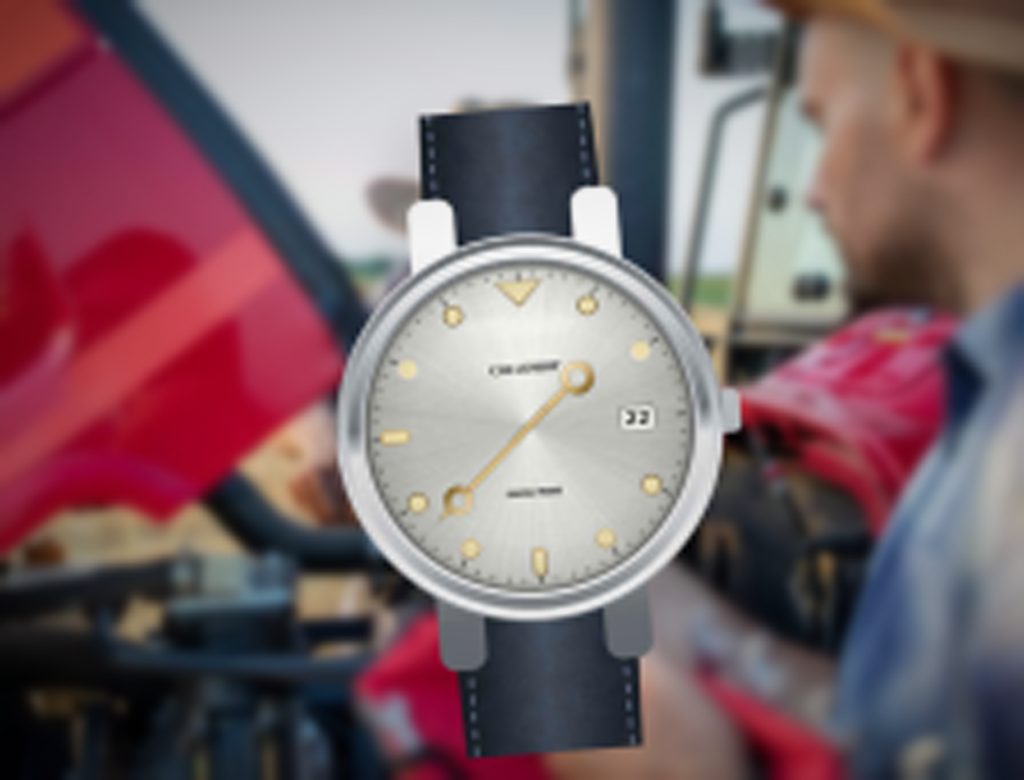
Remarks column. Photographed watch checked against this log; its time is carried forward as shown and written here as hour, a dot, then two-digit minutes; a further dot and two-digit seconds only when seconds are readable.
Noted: 1.38
